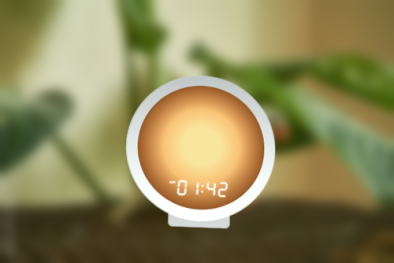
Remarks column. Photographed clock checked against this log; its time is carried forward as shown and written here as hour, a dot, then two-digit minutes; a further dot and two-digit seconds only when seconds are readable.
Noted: 1.42
